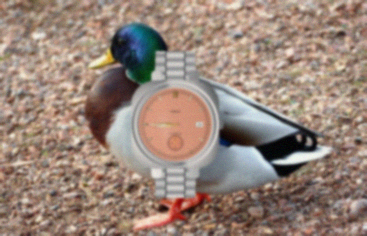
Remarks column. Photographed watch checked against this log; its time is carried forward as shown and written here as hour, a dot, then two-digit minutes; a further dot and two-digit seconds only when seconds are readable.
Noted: 8.45
